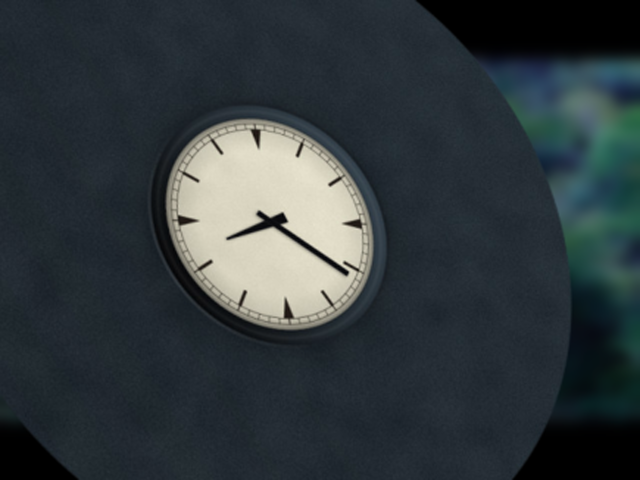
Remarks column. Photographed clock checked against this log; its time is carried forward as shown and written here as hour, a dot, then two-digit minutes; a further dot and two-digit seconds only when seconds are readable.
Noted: 8.21
